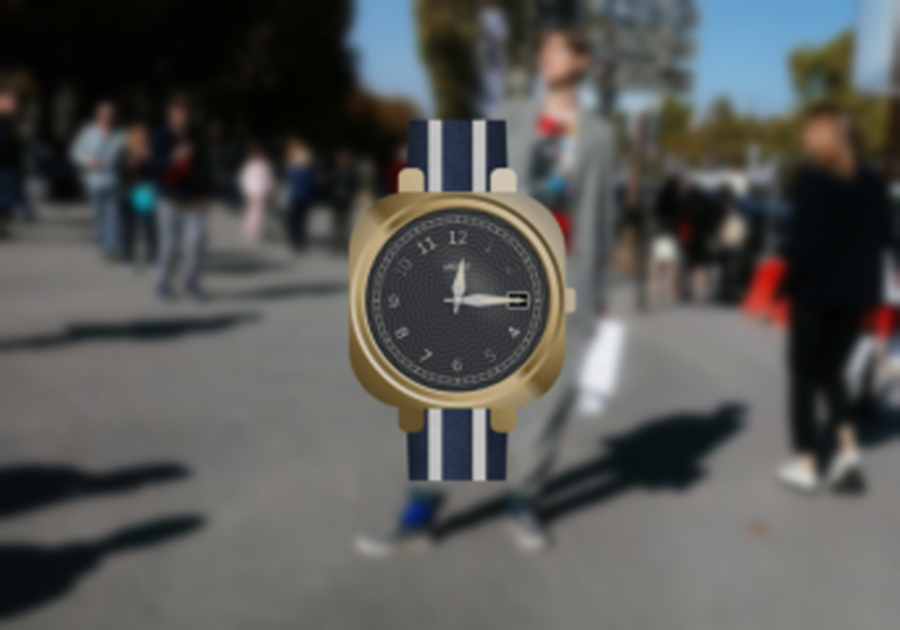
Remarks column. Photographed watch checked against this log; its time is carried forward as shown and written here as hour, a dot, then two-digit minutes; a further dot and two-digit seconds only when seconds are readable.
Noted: 12.15
